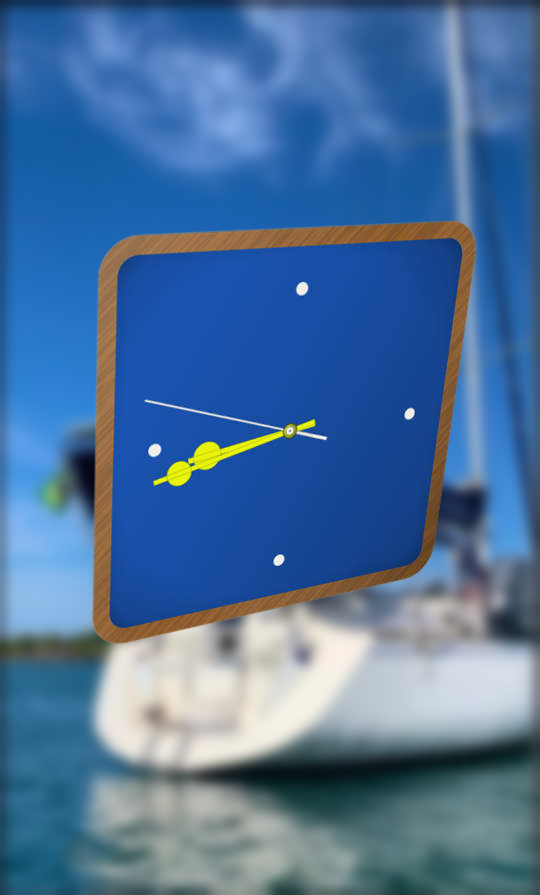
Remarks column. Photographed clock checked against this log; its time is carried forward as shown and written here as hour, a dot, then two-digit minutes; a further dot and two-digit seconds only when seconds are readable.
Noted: 8.42.48
